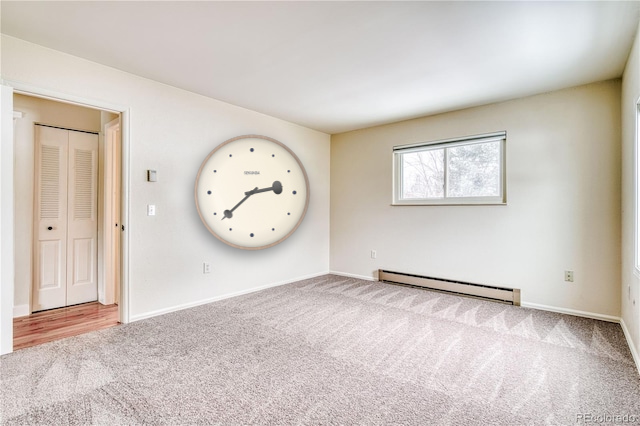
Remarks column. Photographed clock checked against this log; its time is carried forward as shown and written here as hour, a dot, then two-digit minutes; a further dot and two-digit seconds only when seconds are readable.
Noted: 2.38
